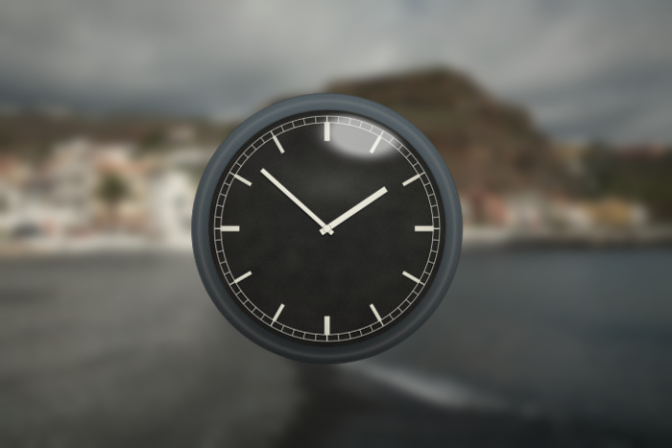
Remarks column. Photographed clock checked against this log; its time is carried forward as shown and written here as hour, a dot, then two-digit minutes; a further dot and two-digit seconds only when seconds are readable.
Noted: 1.52
